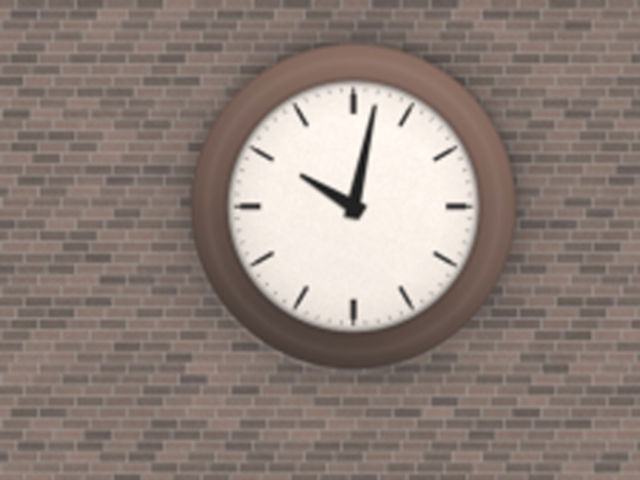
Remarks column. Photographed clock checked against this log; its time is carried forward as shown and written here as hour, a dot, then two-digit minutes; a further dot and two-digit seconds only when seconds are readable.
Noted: 10.02
